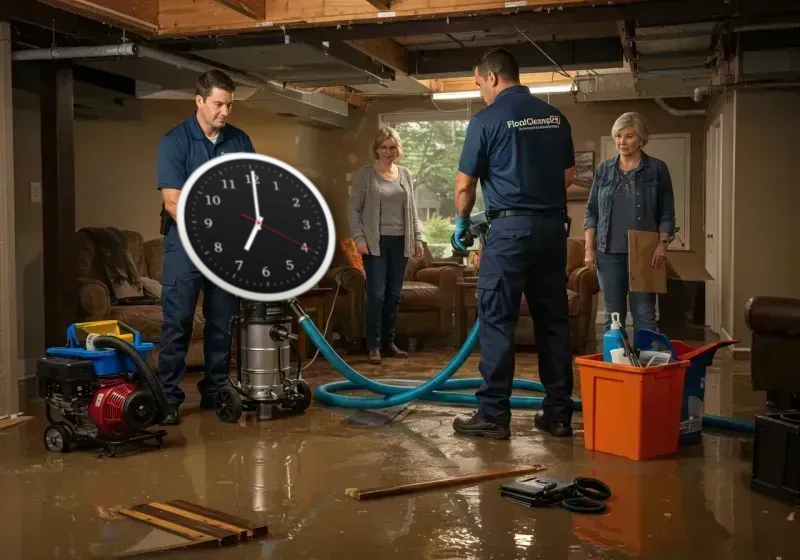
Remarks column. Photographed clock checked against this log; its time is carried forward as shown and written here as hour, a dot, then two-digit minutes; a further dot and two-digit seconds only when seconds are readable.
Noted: 7.00.20
